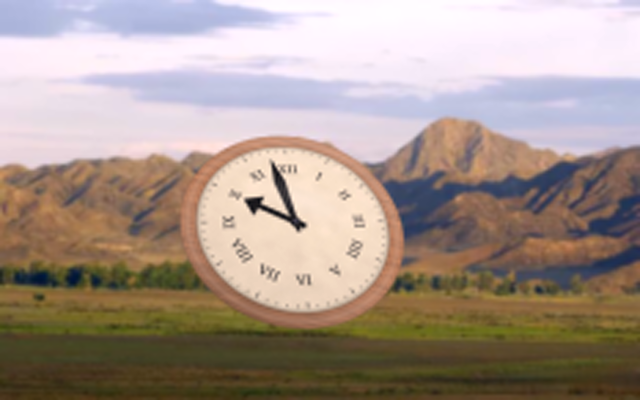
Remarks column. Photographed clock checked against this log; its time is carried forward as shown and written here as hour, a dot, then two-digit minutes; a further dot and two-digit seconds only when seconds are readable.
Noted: 9.58
